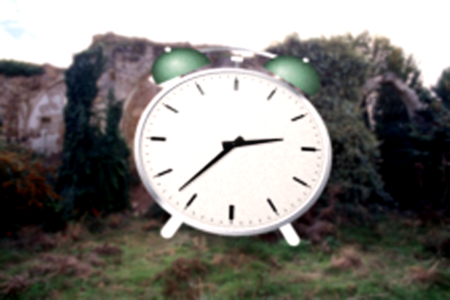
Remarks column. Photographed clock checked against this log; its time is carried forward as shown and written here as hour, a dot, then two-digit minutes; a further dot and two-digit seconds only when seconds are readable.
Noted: 2.37
